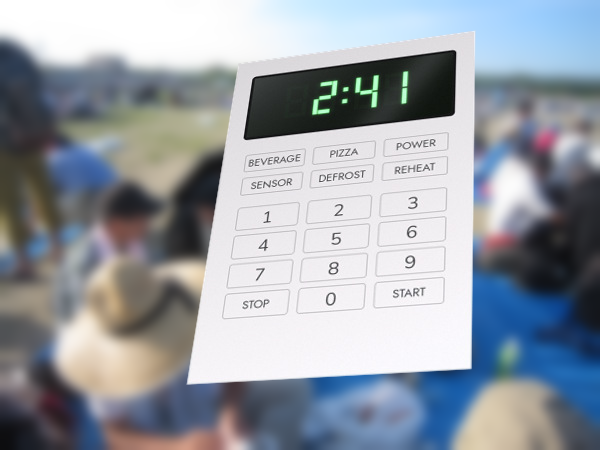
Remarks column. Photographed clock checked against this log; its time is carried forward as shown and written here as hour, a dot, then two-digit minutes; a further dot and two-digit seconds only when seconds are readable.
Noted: 2.41
